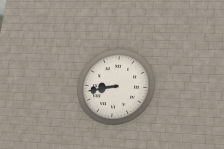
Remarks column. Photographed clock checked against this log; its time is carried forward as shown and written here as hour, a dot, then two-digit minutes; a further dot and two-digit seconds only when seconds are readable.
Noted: 8.43
